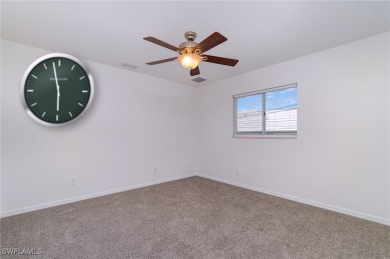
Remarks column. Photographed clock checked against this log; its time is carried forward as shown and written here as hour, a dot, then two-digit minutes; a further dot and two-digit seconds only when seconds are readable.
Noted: 5.58
